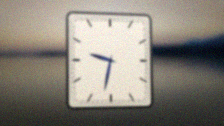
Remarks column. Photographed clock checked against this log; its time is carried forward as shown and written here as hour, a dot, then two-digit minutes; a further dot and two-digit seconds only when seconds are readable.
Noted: 9.32
